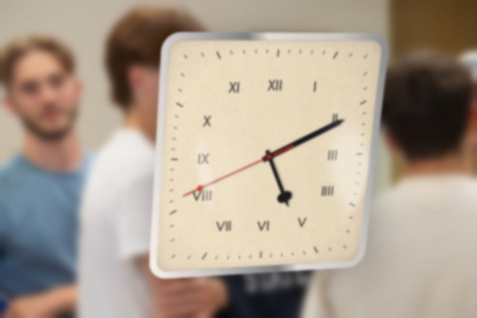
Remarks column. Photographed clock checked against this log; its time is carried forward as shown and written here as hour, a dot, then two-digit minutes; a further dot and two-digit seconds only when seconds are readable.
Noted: 5.10.41
